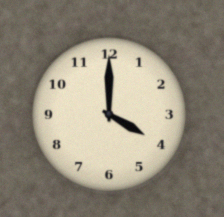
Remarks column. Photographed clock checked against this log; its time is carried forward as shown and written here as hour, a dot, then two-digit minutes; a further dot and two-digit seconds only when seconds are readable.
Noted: 4.00
